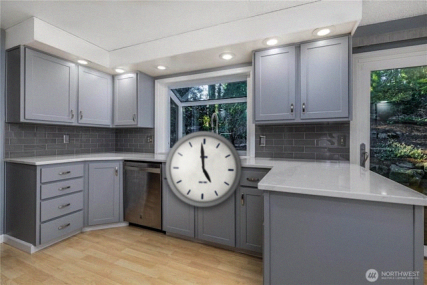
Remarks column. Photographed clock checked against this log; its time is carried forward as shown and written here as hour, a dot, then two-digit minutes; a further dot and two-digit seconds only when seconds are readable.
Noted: 4.59
